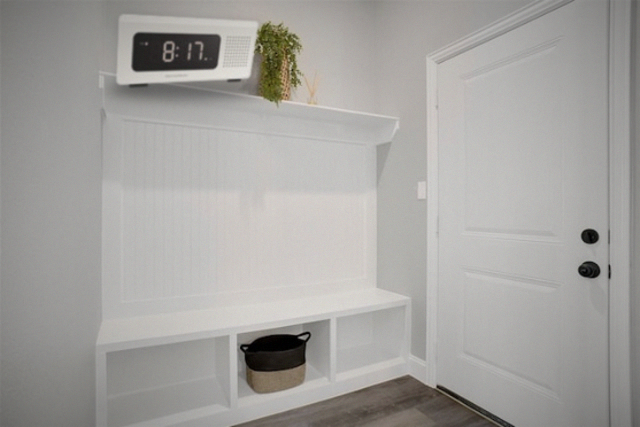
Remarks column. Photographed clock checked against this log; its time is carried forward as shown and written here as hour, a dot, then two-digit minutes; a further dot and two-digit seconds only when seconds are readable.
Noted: 8.17
